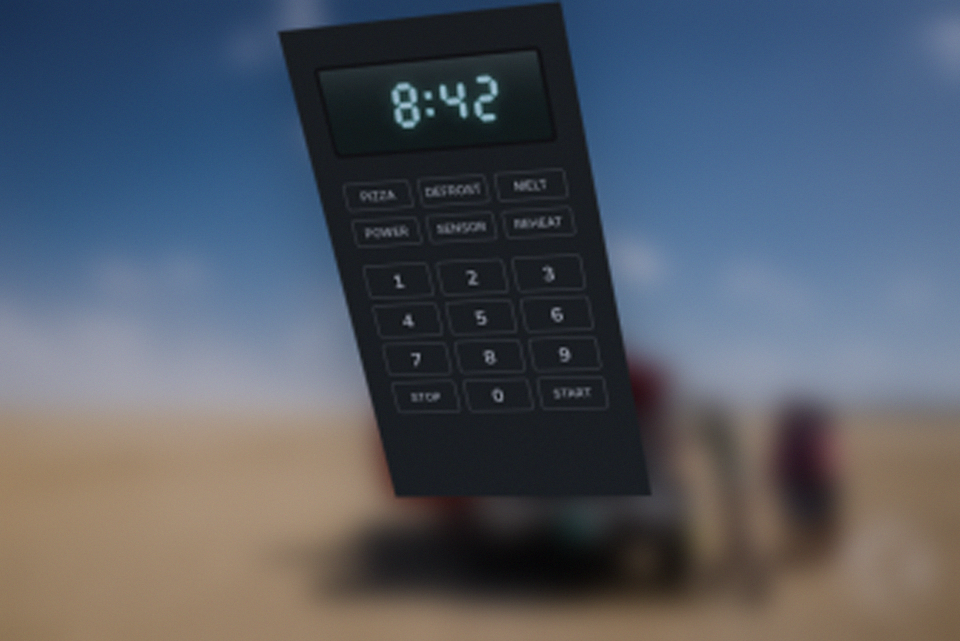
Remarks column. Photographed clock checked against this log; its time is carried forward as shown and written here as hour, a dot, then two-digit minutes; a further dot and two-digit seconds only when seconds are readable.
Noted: 8.42
